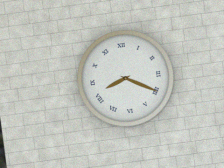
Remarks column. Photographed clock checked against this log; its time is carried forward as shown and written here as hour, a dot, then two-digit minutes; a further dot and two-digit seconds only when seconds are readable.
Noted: 8.20
